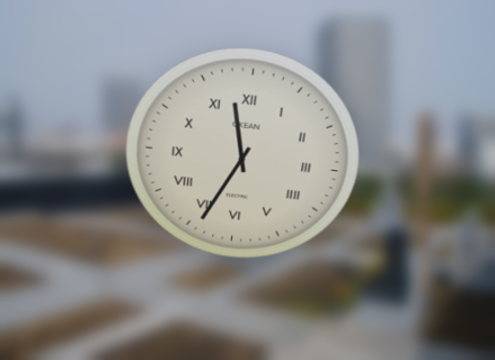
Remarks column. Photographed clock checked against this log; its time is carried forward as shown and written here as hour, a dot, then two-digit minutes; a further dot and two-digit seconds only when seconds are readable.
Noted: 11.34
